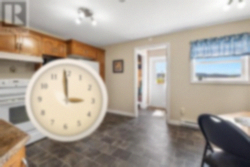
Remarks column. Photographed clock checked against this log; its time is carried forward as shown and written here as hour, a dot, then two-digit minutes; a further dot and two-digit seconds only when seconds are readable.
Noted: 2.59
